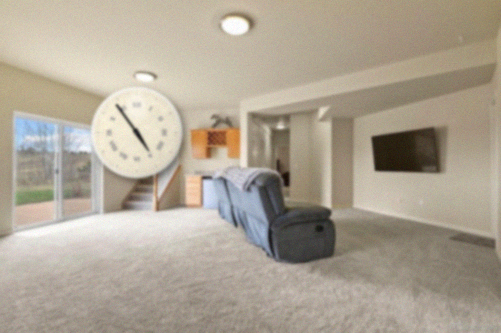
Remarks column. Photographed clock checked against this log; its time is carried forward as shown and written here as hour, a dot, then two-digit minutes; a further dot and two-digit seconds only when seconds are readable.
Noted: 4.54
